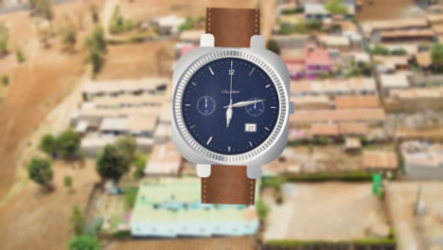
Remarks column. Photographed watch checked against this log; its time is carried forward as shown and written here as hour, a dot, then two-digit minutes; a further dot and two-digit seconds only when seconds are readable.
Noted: 6.13
